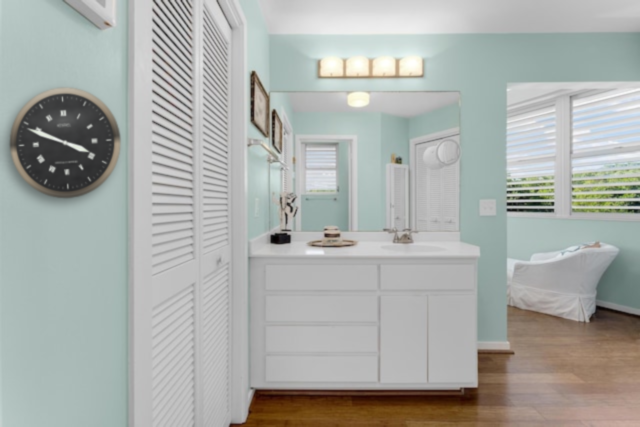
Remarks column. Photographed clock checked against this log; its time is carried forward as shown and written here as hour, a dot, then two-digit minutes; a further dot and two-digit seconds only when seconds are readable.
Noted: 3.49
